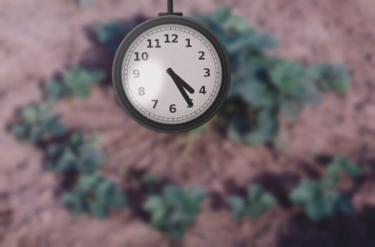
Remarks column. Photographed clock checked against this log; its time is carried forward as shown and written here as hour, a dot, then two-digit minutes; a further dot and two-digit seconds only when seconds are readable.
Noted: 4.25
